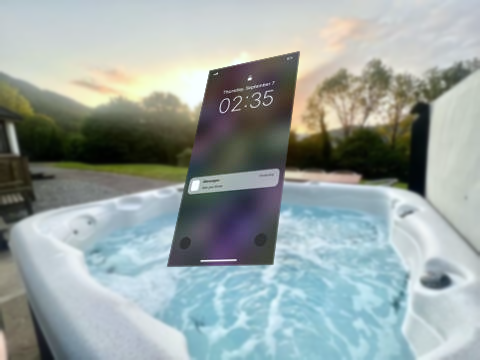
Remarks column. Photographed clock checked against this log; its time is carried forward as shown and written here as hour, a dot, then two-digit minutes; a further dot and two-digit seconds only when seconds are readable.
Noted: 2.35
